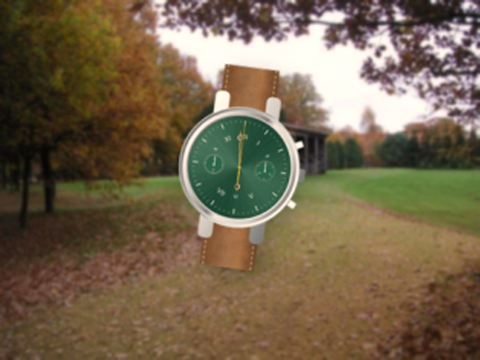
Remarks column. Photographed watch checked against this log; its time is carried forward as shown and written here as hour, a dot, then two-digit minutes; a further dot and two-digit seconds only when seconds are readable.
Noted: 5.59
